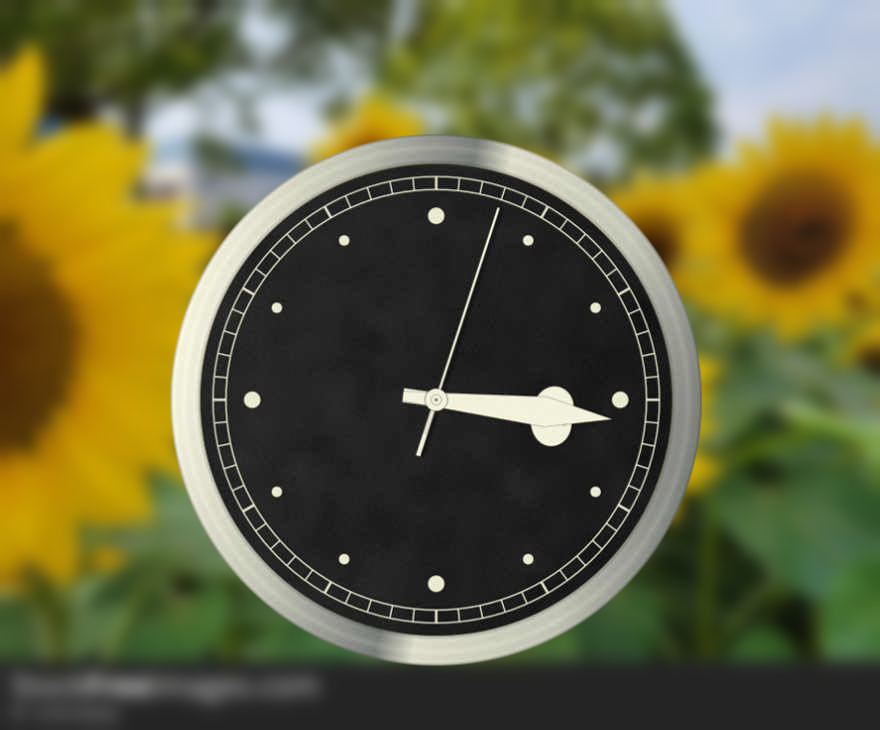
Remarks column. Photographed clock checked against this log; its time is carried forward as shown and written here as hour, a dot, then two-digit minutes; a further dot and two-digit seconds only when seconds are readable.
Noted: 3.16.03
